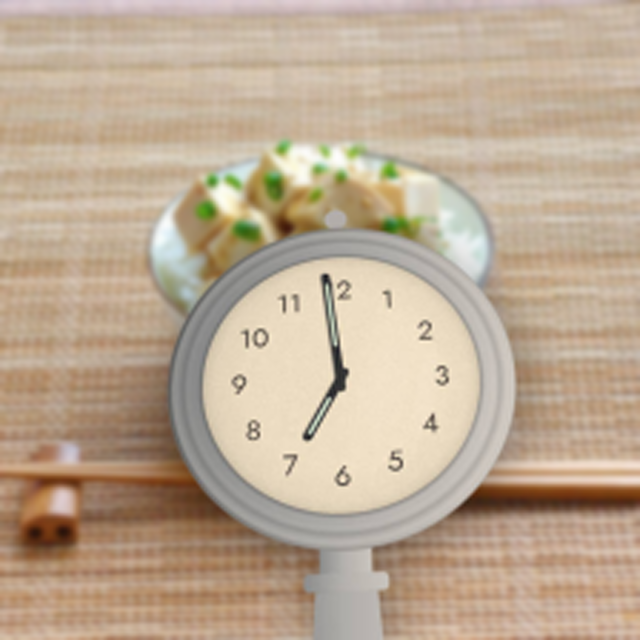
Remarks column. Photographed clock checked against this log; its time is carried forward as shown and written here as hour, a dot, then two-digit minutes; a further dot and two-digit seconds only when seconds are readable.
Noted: 6.59
